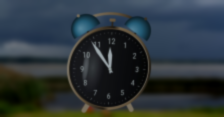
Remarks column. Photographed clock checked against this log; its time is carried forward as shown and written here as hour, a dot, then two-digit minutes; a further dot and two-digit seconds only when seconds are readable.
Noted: 11.54
